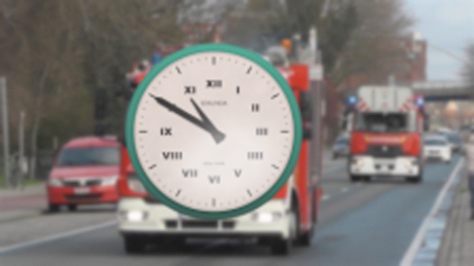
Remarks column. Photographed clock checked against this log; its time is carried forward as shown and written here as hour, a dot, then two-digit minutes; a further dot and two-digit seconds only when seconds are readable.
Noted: 10.50
